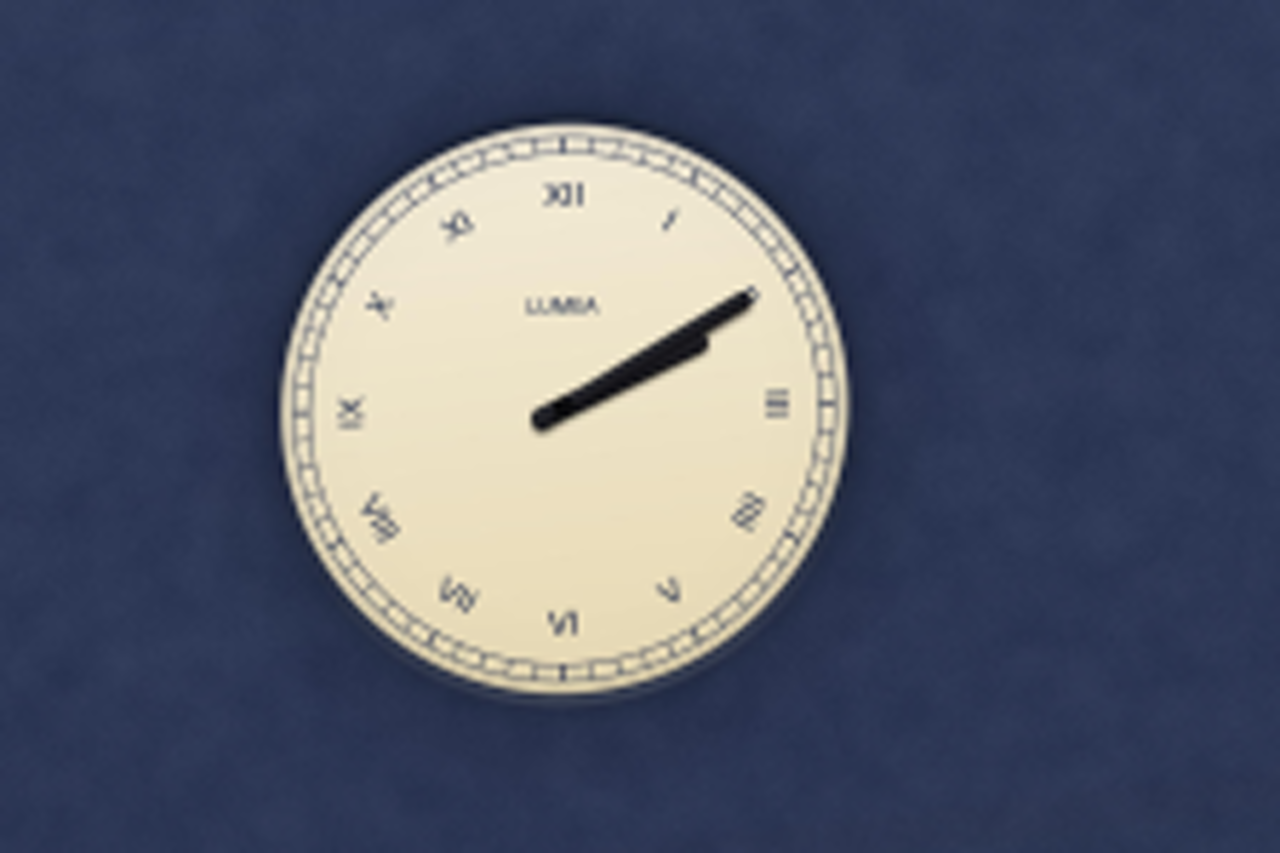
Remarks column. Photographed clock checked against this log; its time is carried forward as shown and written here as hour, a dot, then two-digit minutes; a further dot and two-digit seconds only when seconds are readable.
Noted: 2.10
